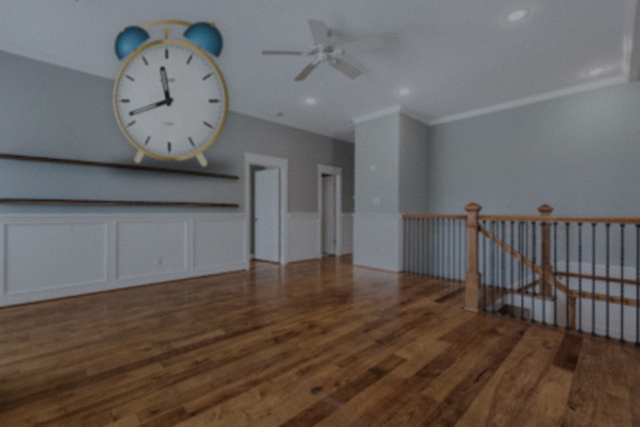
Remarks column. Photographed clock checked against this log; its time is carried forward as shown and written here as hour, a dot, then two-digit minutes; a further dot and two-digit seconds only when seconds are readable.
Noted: 11.42
